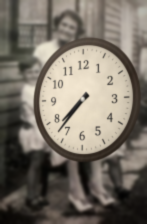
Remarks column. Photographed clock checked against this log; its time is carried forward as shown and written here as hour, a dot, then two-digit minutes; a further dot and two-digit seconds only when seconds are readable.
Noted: 7.37
